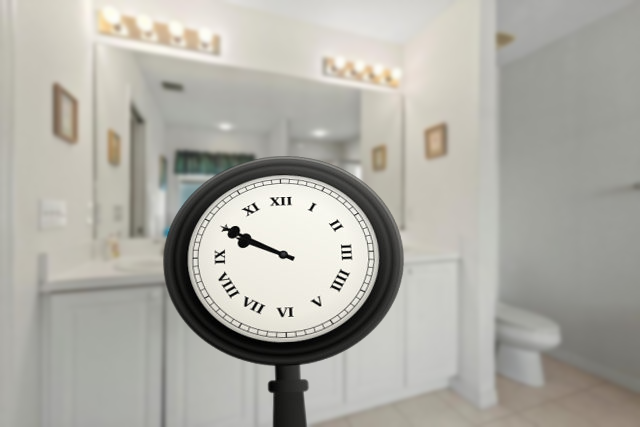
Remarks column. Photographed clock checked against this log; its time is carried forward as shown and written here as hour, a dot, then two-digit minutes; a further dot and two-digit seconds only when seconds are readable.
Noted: 9.50
